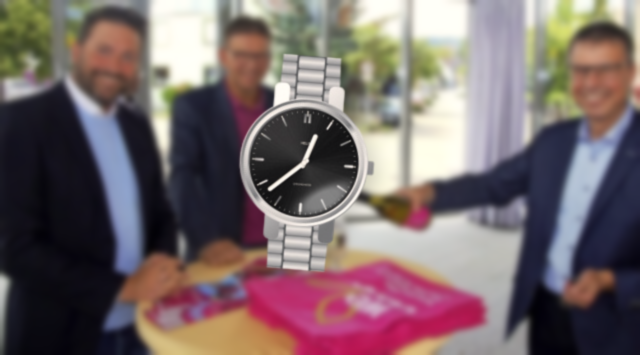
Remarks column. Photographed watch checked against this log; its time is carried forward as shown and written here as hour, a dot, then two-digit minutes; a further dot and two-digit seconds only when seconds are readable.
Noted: 12.38
